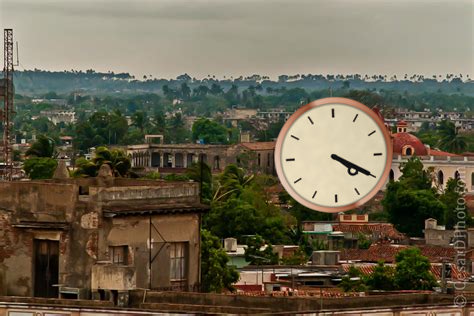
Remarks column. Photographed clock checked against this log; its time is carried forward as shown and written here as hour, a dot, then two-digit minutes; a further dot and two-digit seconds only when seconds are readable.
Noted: 4.20
